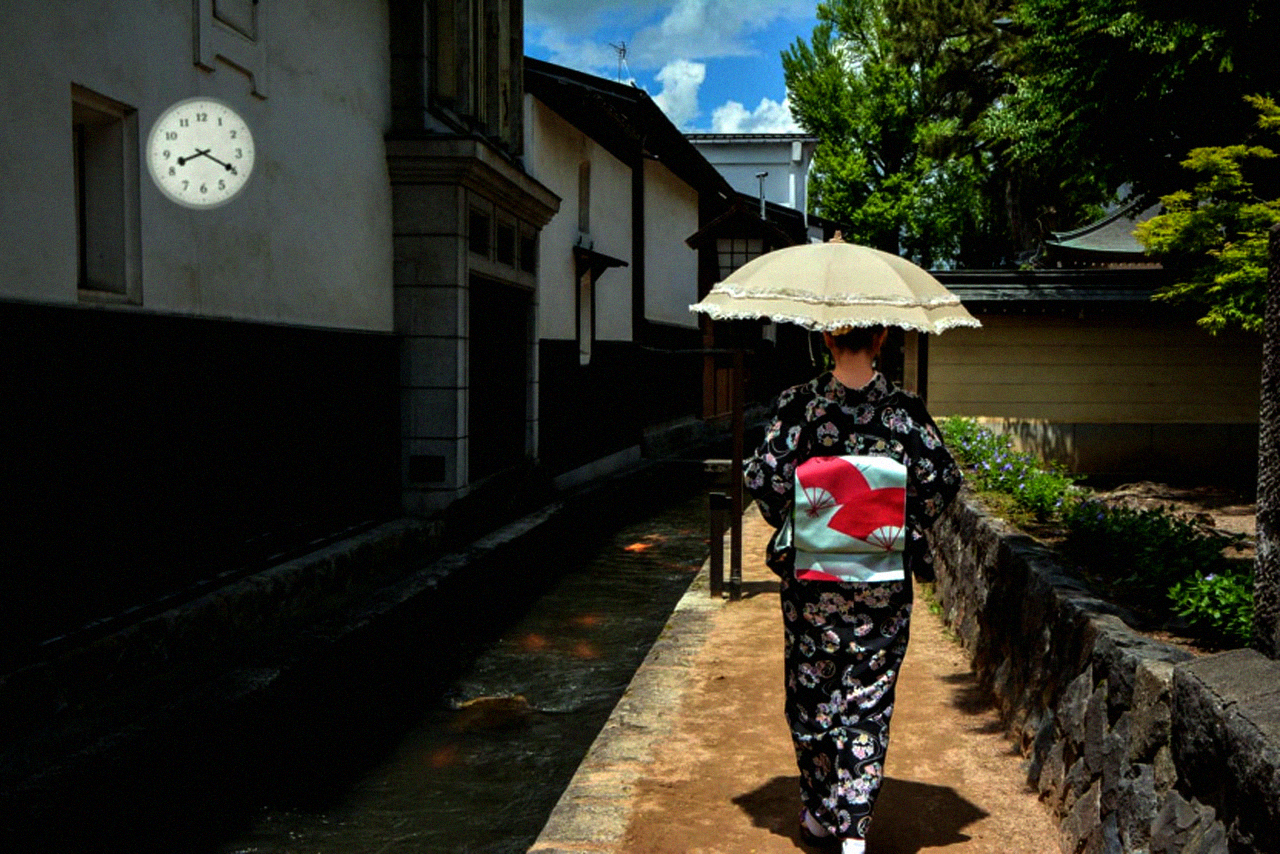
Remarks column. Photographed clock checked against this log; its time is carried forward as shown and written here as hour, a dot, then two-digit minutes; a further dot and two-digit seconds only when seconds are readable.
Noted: 8.20
